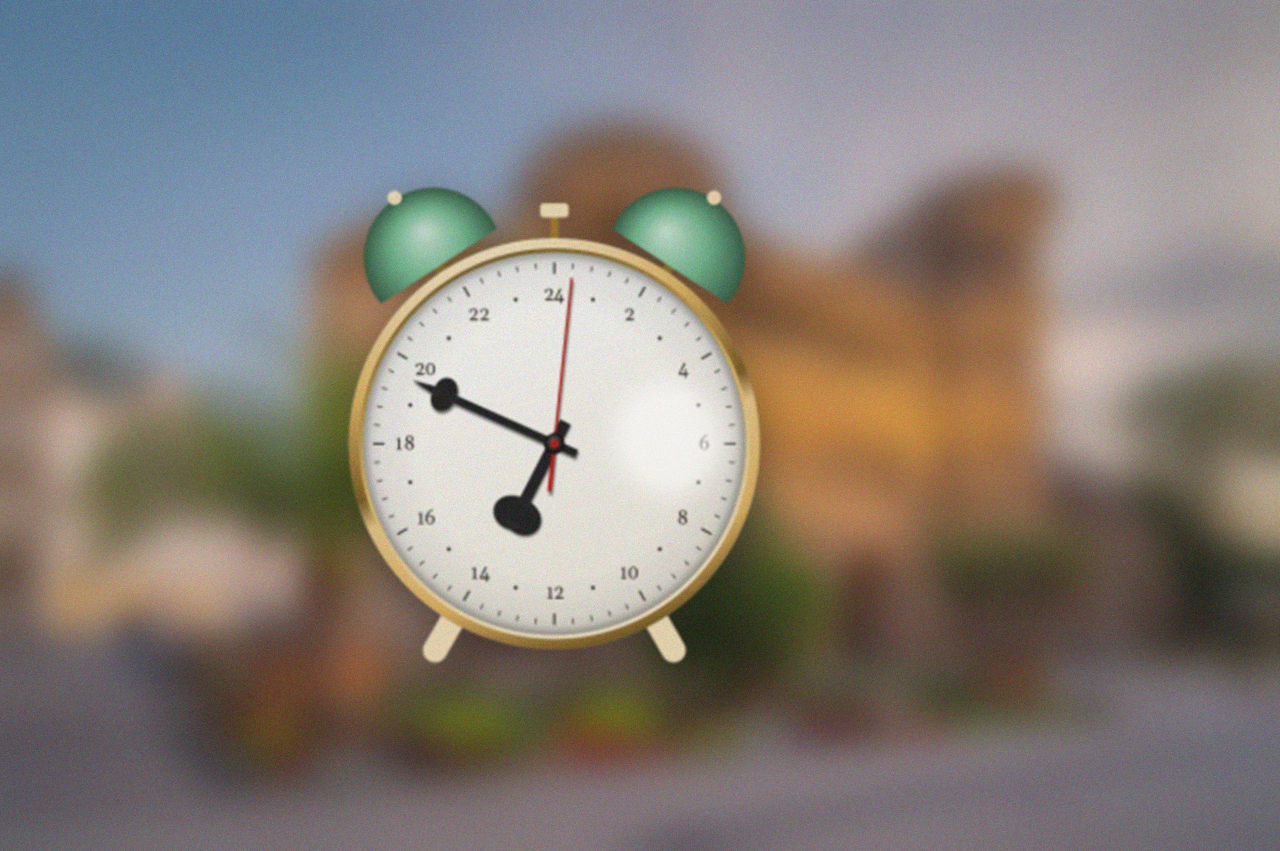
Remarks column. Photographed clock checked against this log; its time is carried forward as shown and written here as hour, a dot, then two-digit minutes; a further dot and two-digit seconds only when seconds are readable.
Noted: 13.49.01
